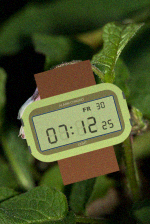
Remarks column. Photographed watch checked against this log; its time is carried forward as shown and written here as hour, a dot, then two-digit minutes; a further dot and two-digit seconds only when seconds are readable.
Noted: 7.12.25
